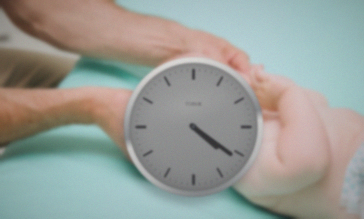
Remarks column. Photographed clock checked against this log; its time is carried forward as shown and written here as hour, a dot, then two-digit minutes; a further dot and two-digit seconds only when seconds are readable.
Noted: 4.21
